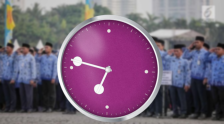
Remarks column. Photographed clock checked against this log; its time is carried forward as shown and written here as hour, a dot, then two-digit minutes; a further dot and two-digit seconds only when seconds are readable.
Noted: 6.47
